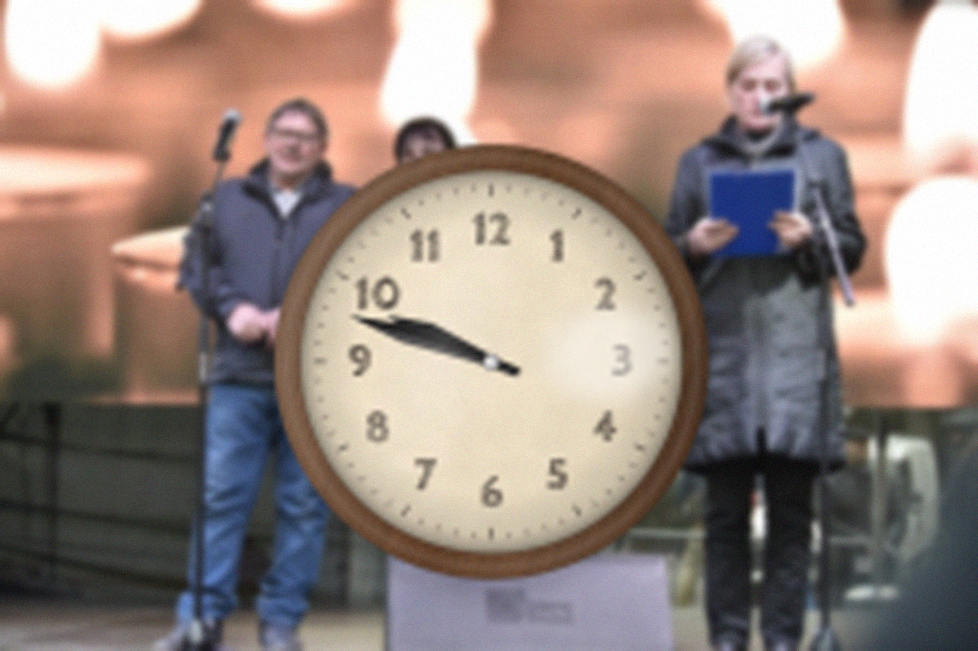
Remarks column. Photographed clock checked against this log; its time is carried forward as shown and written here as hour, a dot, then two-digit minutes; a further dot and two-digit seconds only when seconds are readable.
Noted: 9.48
